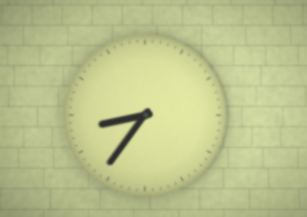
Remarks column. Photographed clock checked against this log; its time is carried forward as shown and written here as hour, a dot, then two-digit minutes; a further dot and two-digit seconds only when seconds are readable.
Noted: 8.36
